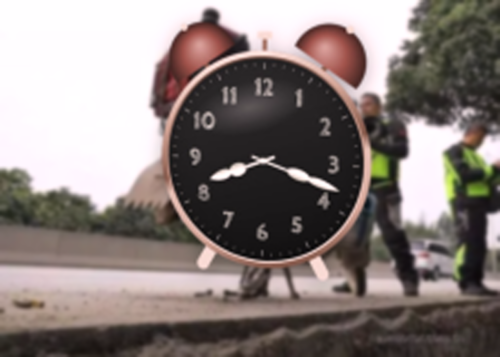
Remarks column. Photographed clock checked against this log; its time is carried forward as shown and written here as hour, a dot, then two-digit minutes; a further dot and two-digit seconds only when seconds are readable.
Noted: 8.18
